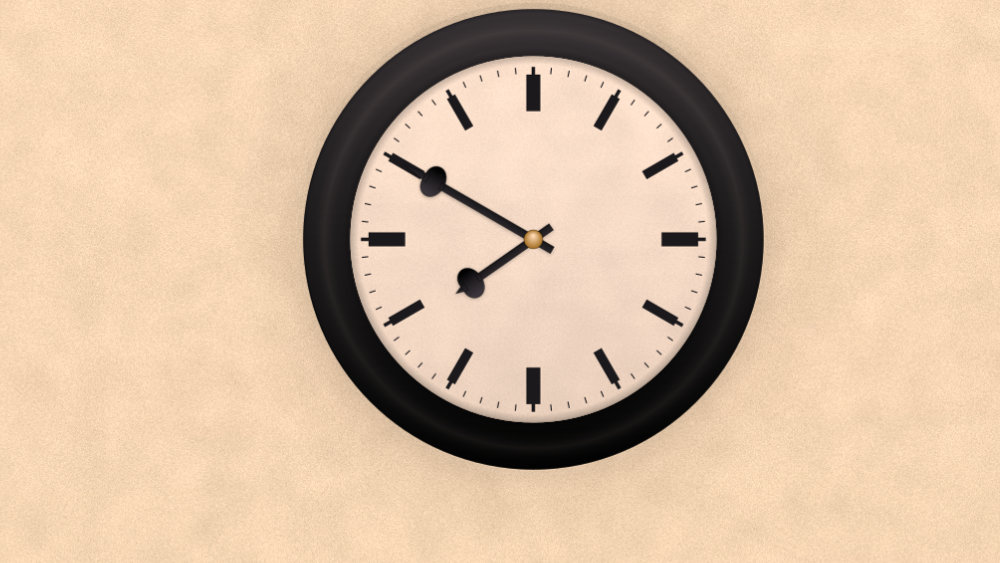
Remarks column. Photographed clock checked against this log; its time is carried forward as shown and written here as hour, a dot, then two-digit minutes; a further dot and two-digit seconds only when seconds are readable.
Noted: 7.50
